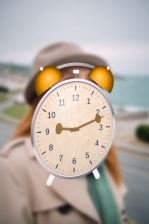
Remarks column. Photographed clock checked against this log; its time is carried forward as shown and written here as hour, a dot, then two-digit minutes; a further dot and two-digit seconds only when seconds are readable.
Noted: 9.12
